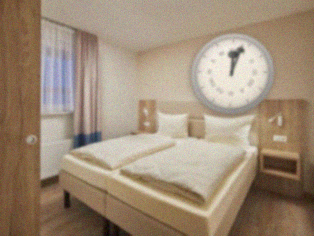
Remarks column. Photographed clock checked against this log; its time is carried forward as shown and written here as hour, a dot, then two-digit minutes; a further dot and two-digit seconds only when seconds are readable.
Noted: 12.03
